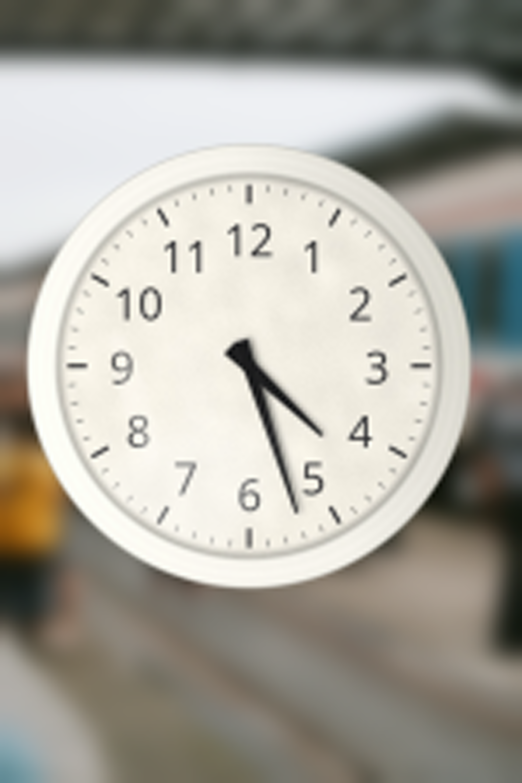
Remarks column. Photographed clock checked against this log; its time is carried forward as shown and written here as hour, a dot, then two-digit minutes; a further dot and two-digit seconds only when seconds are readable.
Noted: 4.27
